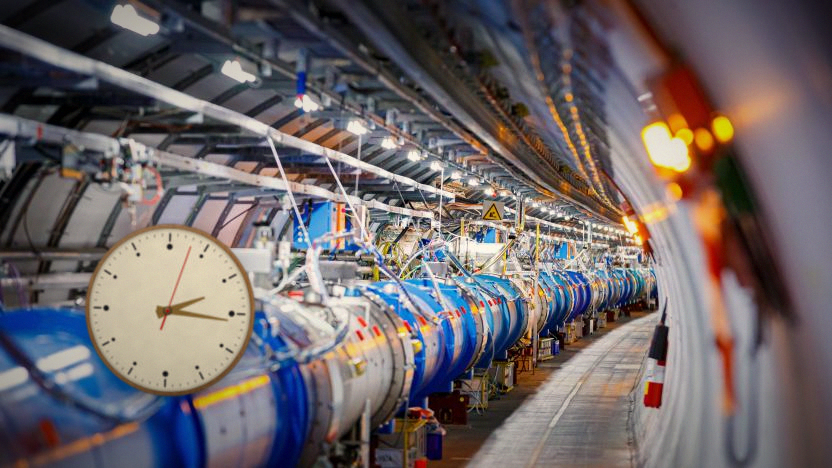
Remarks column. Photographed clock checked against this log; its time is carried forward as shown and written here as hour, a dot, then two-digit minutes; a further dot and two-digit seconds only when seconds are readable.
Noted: 2.16.03
